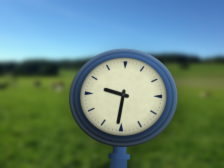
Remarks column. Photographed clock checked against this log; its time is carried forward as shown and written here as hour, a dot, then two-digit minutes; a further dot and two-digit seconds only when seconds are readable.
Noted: 9.31
